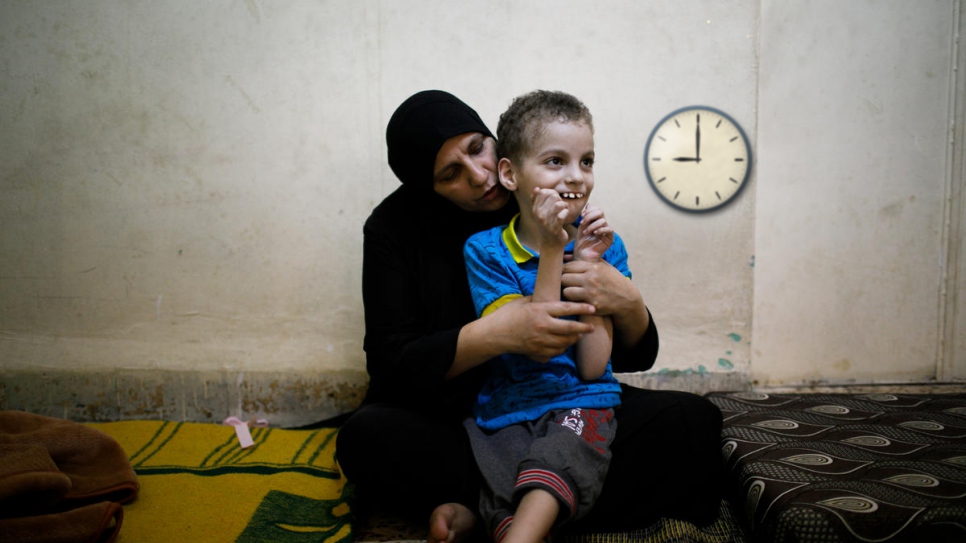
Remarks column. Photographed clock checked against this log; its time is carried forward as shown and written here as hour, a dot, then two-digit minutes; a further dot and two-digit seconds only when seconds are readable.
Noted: 9.00
